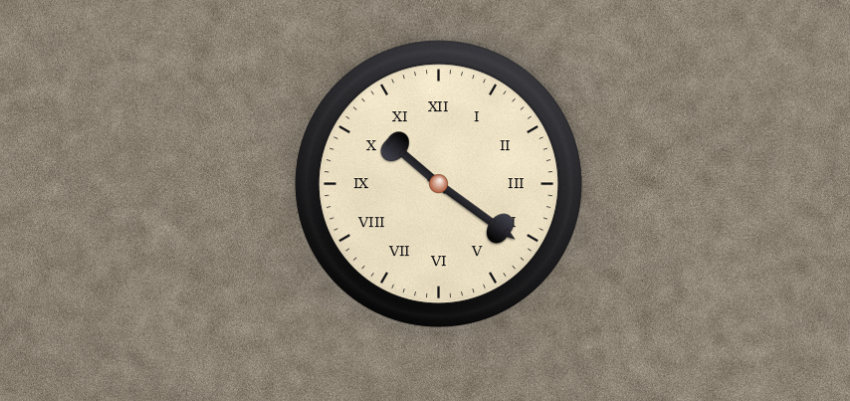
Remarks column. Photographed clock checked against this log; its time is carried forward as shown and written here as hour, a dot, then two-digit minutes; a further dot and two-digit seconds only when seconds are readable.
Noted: 10.21
